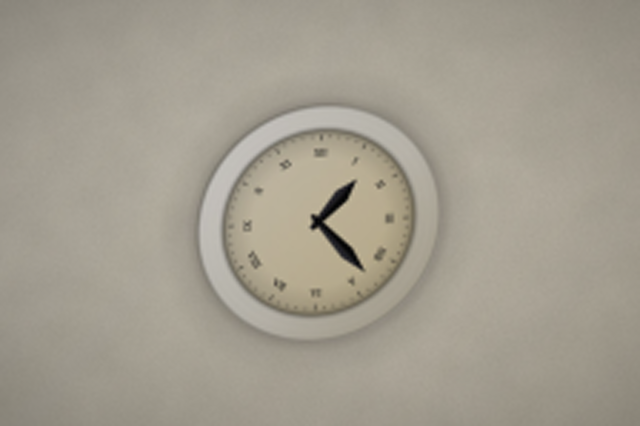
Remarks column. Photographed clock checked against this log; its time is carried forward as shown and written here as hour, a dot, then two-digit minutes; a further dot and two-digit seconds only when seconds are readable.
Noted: 1.23
